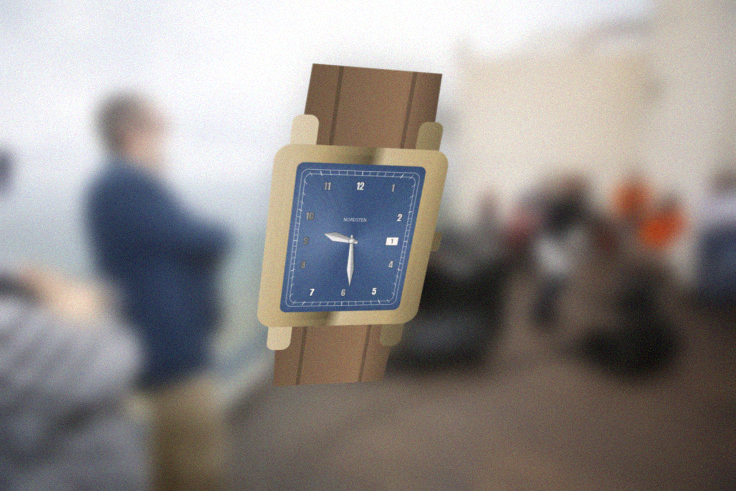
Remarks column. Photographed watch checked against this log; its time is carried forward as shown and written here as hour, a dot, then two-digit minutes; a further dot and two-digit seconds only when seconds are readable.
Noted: 9.29
